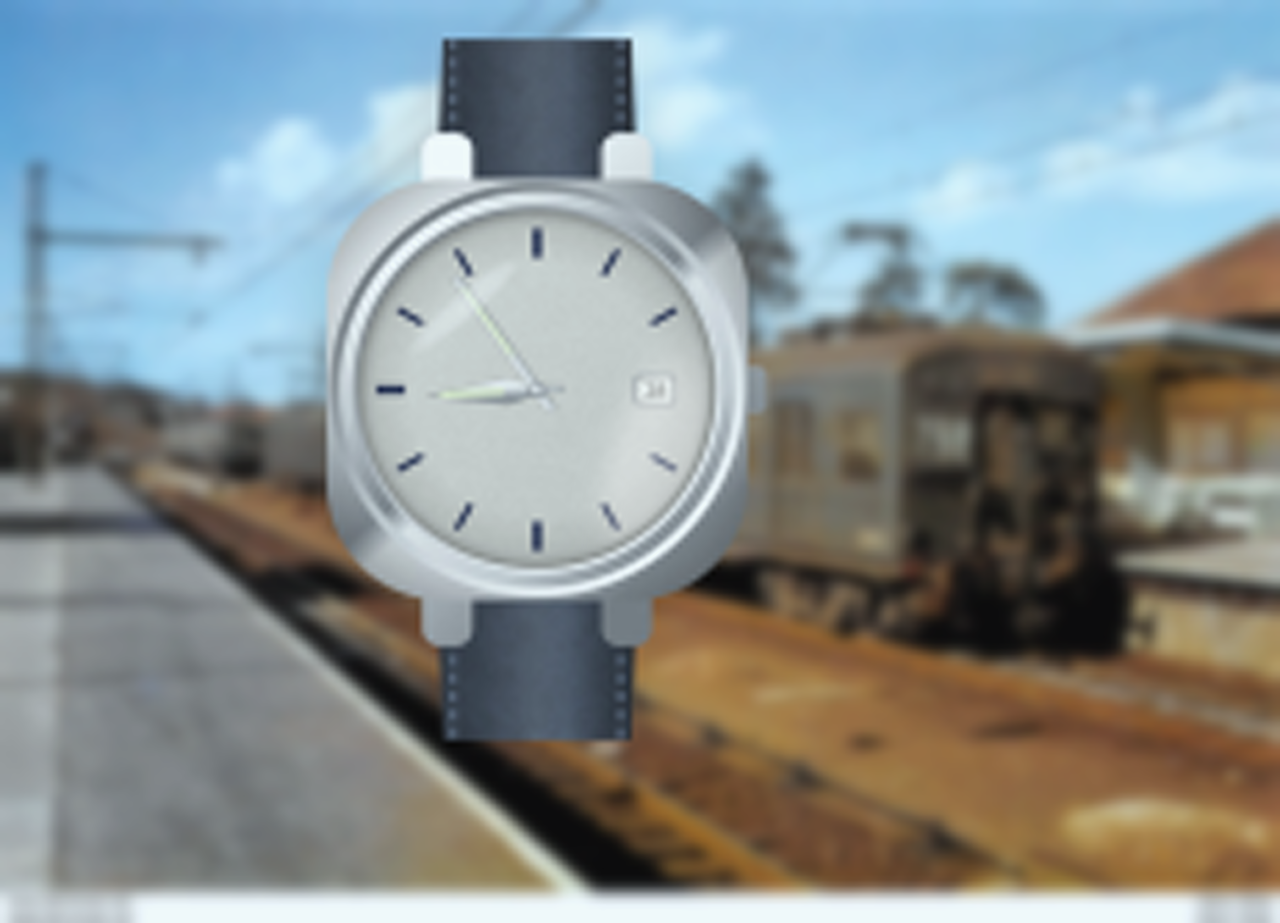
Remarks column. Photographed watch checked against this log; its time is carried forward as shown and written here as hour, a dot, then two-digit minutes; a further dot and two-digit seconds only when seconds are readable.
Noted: 8.54
